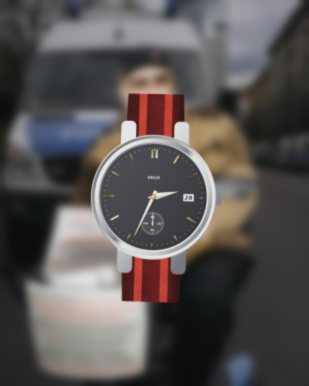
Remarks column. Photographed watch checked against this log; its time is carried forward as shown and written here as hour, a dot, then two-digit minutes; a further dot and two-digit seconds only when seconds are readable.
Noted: 2.34
